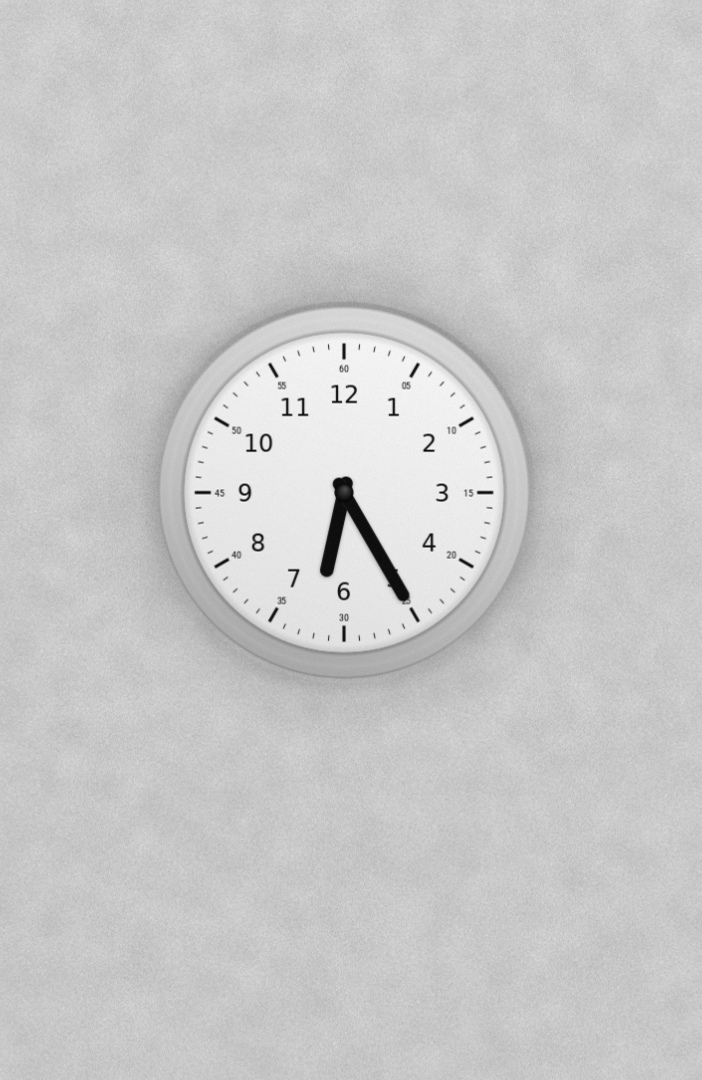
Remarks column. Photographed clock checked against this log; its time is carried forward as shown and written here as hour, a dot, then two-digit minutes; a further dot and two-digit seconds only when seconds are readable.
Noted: 6.25
